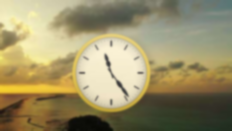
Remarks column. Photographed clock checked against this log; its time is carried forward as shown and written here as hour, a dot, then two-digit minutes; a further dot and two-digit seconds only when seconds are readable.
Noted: 11.24
